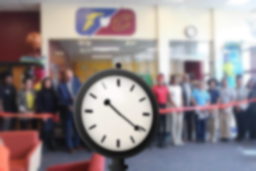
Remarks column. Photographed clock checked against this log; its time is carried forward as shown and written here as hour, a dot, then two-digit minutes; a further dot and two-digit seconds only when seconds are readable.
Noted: 10.21
